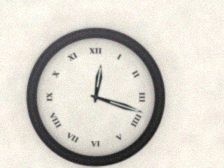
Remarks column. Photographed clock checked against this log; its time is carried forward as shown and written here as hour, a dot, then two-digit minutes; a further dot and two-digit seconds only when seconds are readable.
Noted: 12.18
